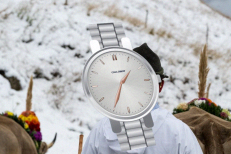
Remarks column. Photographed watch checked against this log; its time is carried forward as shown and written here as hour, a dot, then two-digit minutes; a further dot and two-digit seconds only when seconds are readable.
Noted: 1.35
